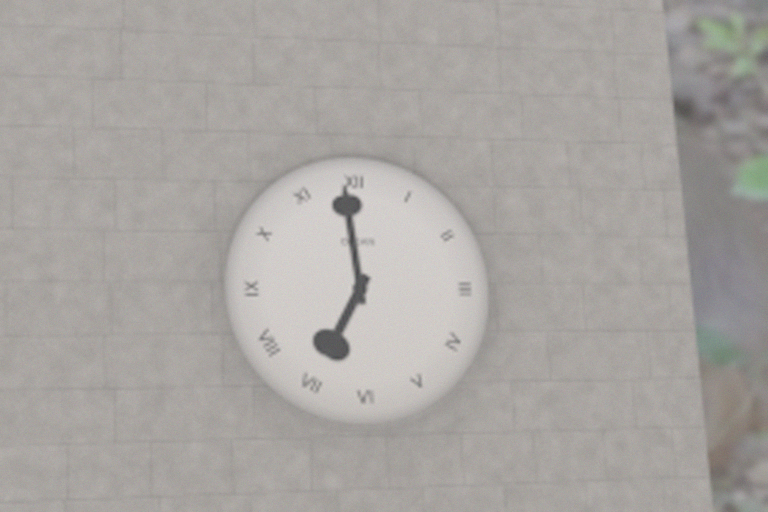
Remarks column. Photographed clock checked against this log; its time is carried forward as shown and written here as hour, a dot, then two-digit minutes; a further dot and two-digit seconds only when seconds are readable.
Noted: 6.59
